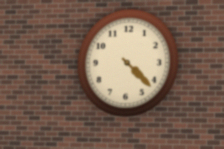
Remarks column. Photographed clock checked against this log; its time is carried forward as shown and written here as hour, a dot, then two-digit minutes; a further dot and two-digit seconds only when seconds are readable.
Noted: 4.22
